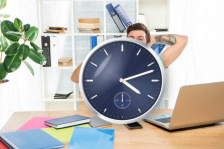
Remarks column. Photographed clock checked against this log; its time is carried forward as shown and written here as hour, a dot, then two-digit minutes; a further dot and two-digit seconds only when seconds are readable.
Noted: 4.12
